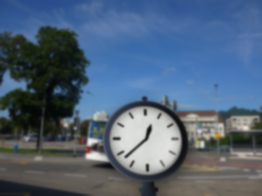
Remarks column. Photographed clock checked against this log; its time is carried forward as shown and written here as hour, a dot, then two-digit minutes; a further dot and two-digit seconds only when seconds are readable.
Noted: 12.38
